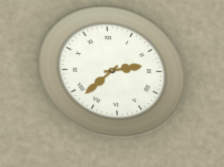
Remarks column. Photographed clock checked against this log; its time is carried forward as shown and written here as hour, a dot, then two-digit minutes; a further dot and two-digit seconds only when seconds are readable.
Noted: 2.38
